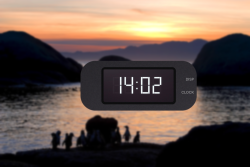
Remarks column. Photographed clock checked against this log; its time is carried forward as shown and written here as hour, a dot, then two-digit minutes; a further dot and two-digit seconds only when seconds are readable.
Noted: 14.02
